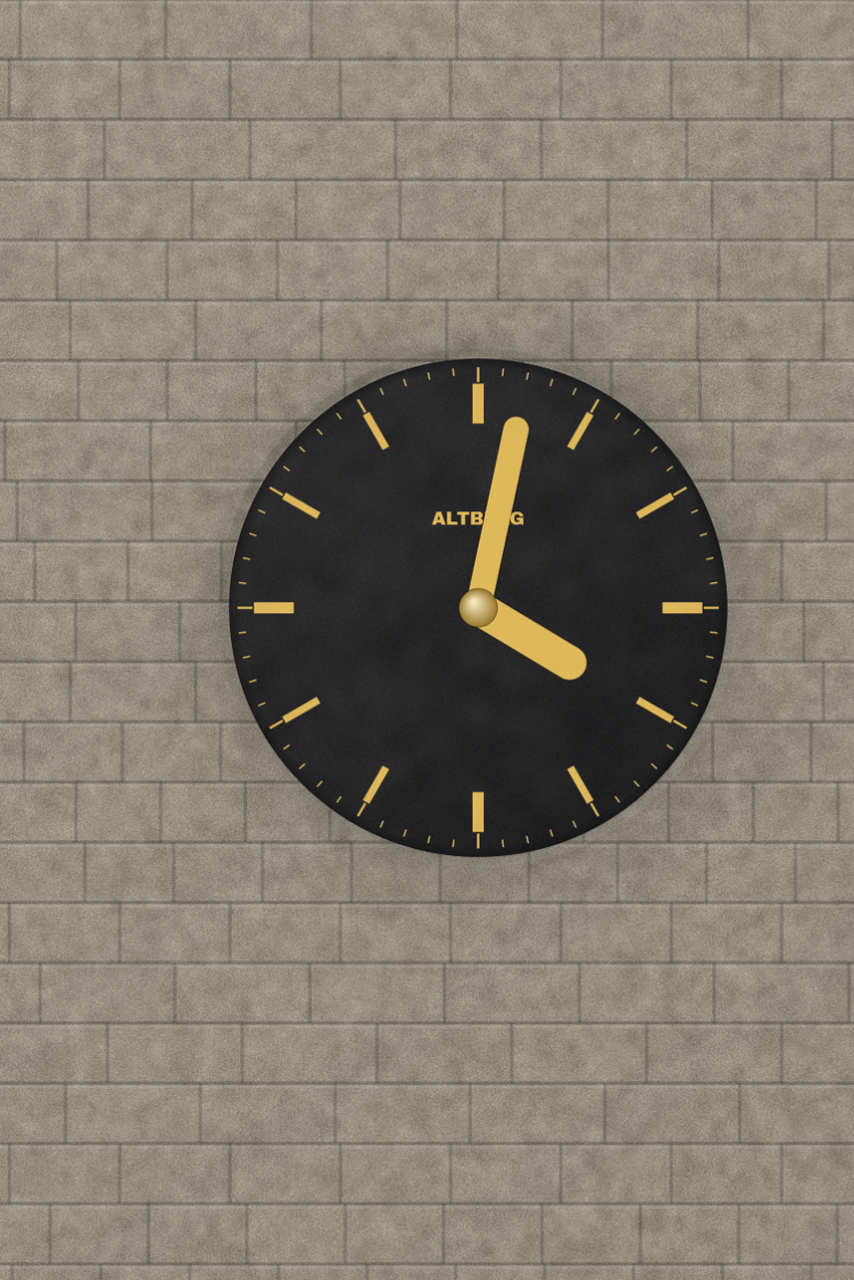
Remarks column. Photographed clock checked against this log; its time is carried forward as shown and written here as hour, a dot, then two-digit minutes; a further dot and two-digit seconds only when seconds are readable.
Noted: 4.02
